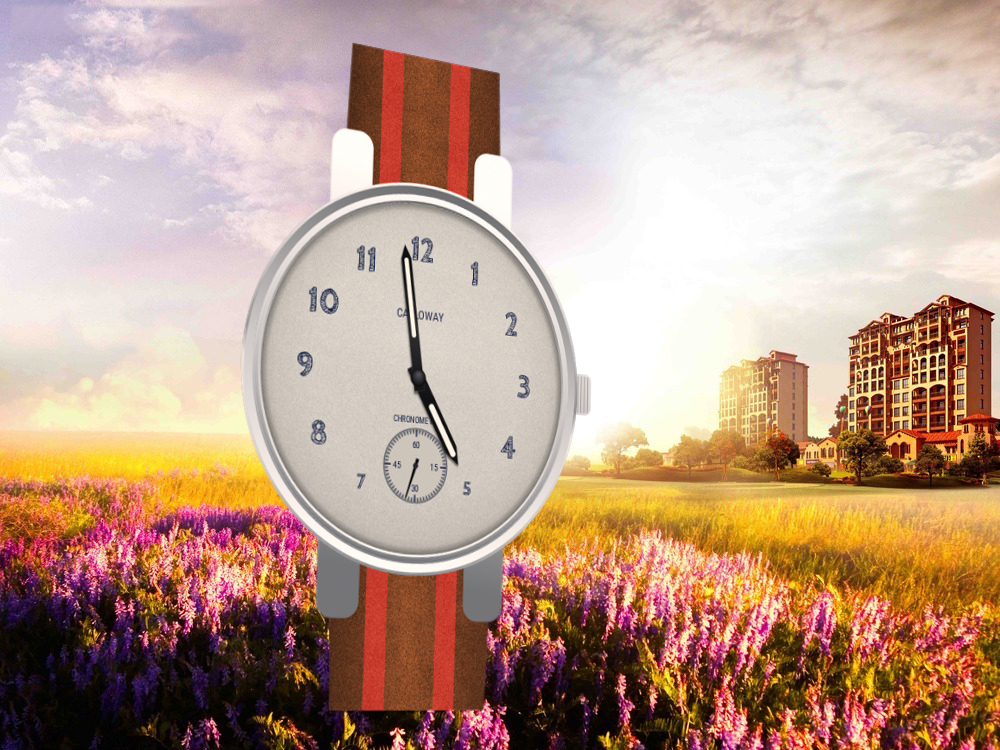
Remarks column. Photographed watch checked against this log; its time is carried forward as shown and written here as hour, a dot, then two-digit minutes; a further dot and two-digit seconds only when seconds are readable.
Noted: 4.58.33
